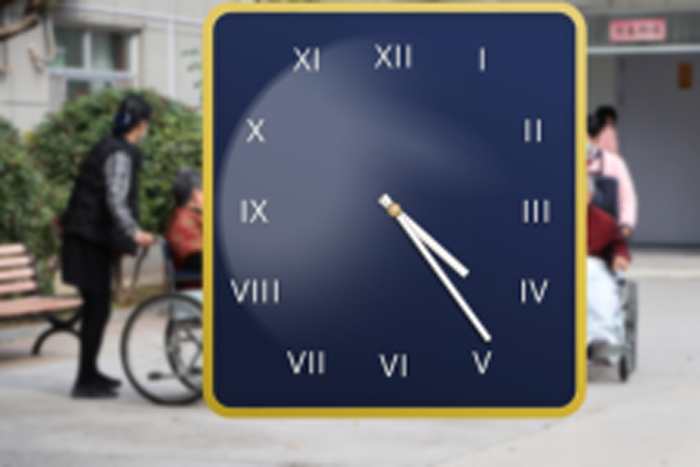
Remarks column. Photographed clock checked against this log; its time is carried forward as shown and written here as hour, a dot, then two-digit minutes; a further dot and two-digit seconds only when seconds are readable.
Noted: 4.24
